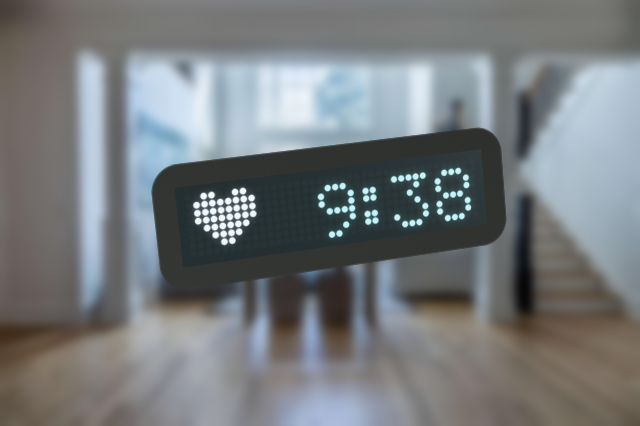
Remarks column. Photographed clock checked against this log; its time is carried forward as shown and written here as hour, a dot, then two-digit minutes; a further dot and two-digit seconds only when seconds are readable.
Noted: 9.38
